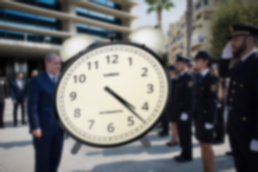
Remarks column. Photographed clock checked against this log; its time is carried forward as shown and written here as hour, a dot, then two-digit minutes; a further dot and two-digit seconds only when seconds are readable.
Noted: 4.23
